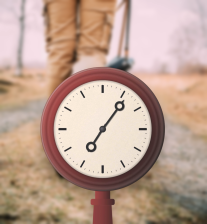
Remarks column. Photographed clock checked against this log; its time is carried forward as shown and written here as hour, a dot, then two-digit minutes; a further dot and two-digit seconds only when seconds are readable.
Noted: 7.06
